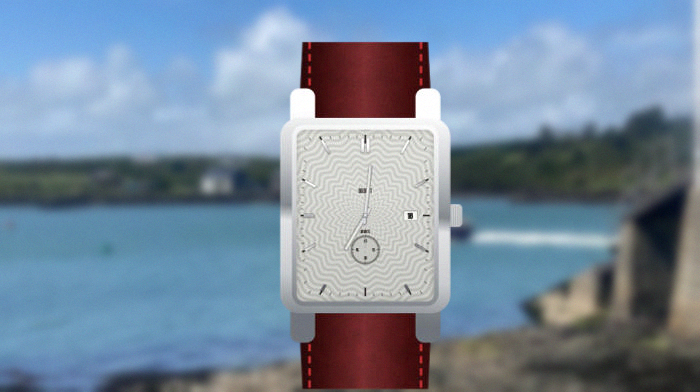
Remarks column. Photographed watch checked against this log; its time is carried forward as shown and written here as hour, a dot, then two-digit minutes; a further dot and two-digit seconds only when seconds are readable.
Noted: 7.01
